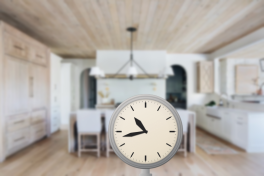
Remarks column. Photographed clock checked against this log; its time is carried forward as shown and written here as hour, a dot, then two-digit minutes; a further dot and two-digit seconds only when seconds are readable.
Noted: 10.43
